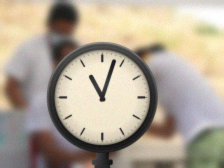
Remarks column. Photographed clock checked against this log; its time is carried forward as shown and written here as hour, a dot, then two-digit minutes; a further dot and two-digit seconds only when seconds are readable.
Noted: 11.03
